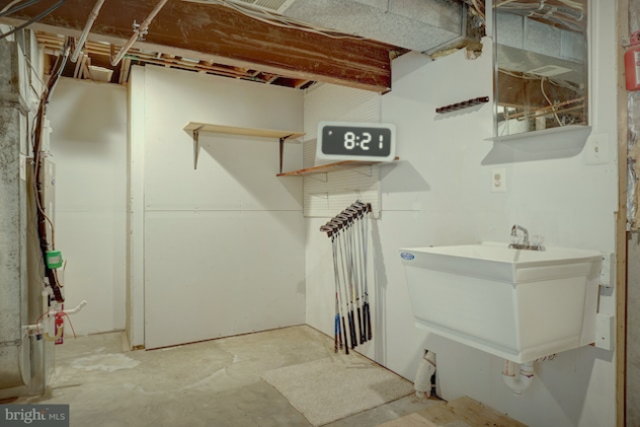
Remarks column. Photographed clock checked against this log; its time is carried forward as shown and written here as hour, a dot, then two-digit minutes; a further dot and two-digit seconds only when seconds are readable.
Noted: 8.21
